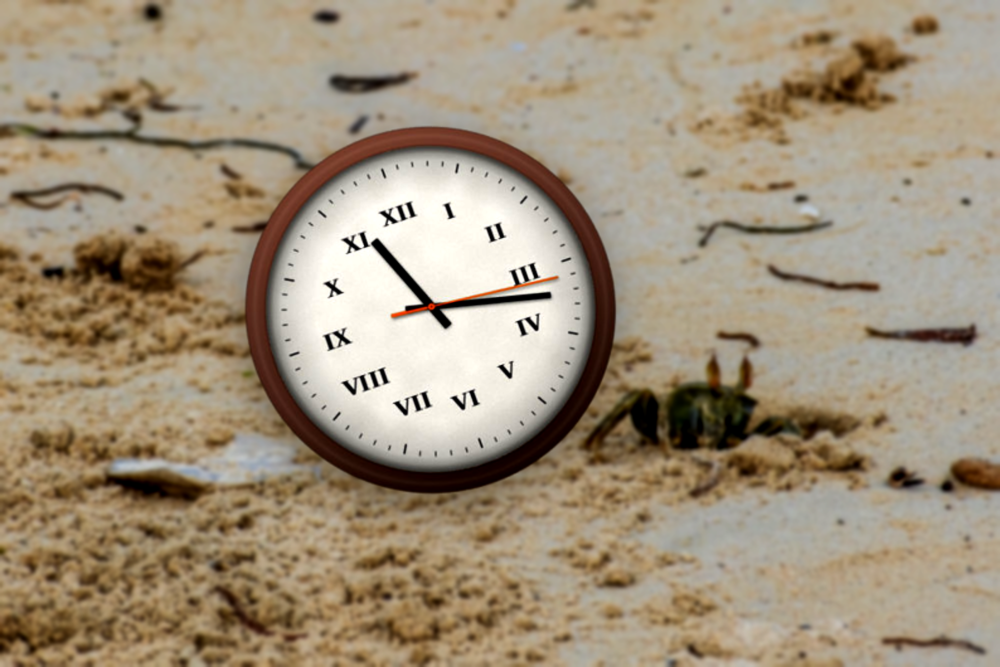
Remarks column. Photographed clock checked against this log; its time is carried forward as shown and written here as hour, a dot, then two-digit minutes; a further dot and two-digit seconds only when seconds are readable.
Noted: 11.17.16
